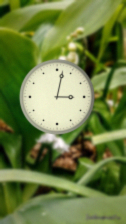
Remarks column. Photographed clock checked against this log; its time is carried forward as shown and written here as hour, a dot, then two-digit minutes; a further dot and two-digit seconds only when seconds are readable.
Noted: 3.02
